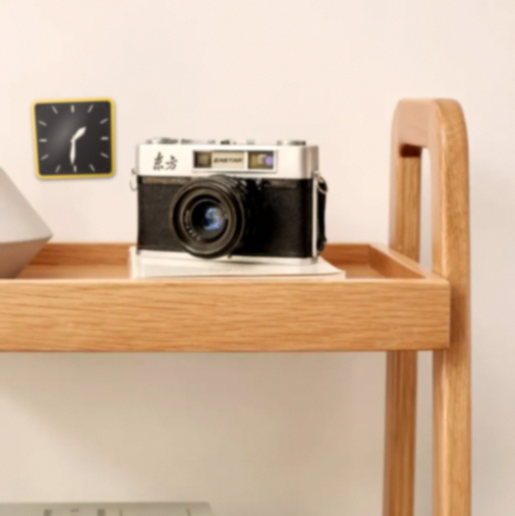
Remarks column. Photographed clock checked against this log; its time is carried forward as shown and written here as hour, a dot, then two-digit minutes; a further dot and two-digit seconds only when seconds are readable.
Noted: 1.31
